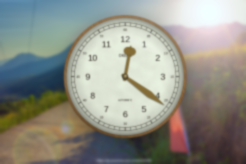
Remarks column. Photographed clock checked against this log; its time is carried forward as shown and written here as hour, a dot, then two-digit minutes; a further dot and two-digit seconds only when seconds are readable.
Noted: 12.21
